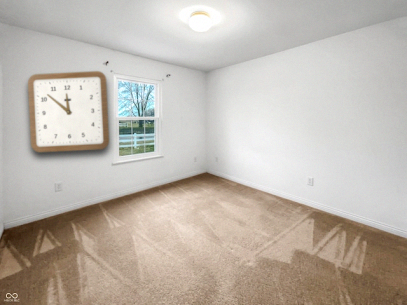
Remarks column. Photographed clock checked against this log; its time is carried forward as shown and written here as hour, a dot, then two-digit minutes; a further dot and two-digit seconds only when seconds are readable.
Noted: 11.52
